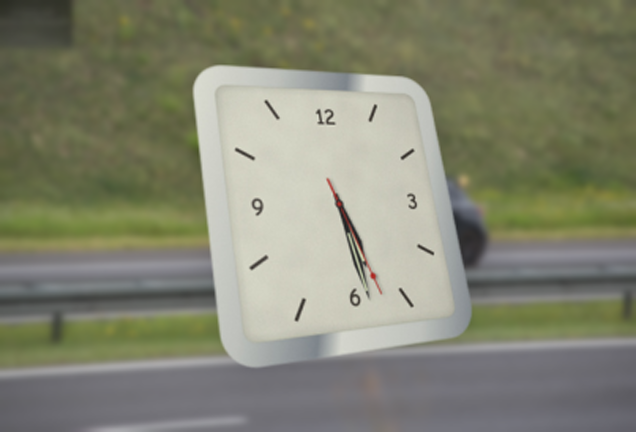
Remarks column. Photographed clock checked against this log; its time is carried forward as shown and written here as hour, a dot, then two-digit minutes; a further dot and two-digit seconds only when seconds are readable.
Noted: 5.28.27
